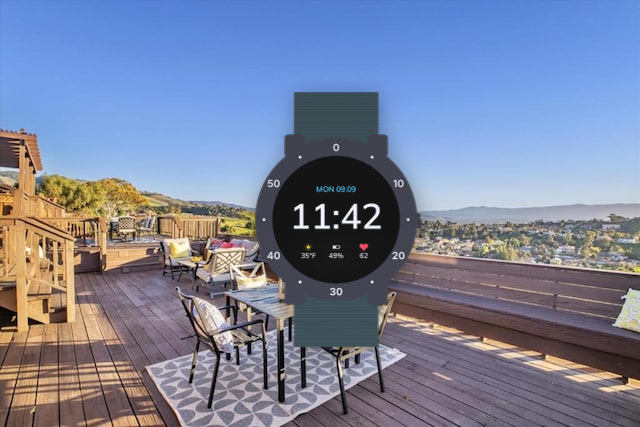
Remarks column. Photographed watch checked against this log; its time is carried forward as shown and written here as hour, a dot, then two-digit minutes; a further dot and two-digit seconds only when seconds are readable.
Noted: 11.42
